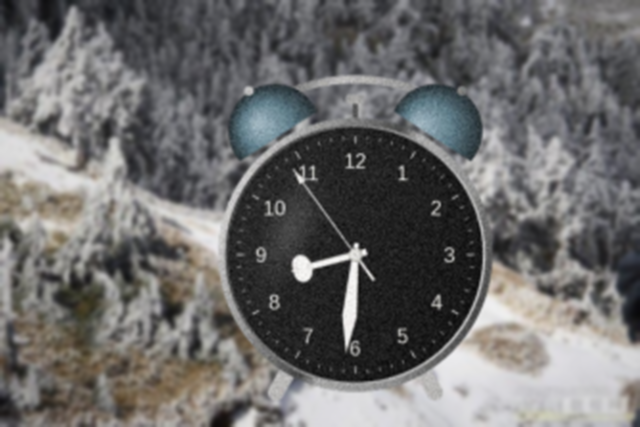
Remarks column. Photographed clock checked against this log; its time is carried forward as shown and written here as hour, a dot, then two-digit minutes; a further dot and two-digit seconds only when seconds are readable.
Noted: 8.30.54
